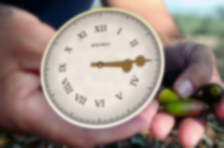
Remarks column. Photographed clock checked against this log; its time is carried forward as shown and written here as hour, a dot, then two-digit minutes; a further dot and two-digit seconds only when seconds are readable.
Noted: 3.15
